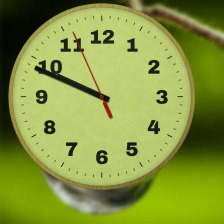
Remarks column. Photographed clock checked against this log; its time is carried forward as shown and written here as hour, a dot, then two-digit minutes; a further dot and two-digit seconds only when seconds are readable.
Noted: 9.48.56
